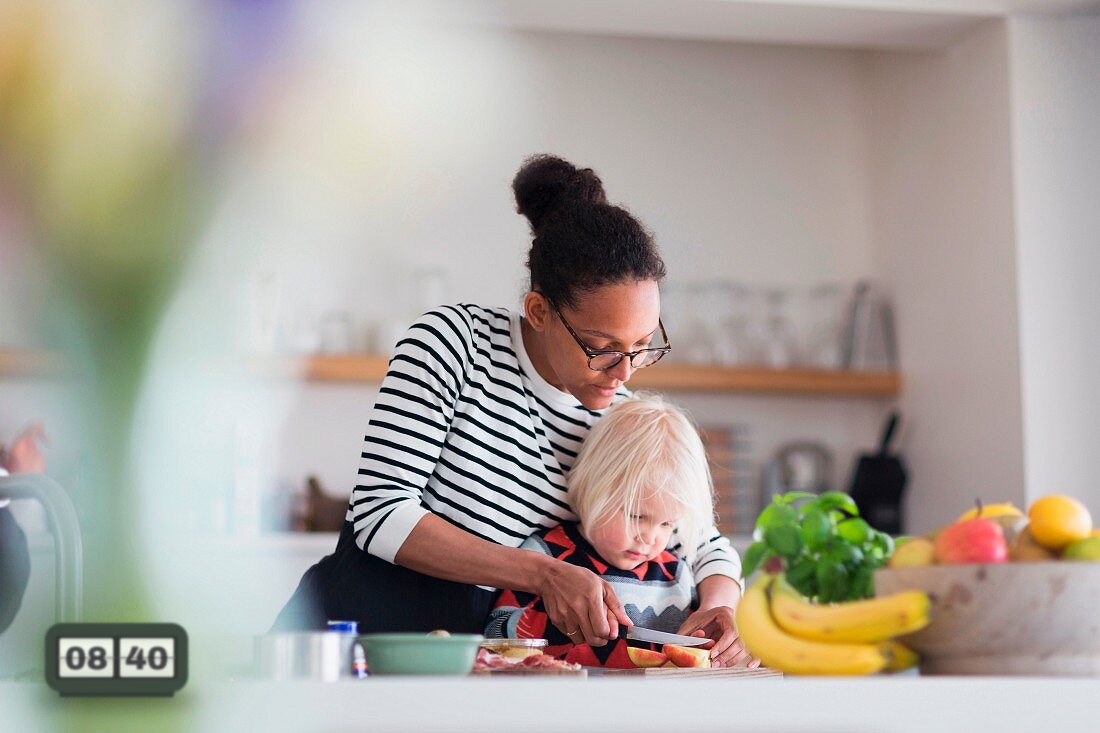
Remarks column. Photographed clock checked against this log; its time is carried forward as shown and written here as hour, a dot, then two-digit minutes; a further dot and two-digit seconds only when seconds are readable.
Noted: 8.40
